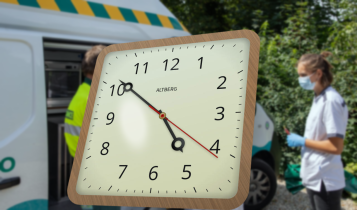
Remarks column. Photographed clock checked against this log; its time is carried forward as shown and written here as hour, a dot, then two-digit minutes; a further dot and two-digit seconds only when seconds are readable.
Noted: 4.51.21
